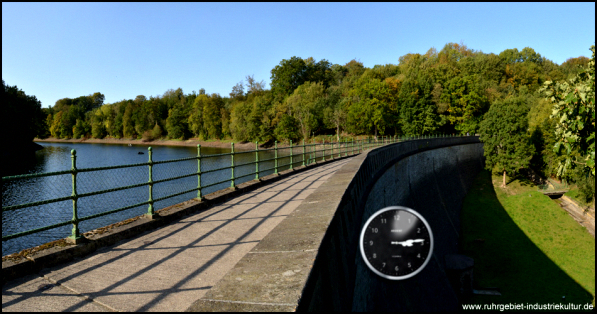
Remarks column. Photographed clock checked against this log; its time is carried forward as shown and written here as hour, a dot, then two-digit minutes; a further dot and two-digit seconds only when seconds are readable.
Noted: 3.14
